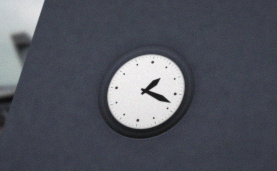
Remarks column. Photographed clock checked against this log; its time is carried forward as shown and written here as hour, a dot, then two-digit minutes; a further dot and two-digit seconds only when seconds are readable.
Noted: 1.18
